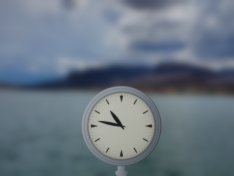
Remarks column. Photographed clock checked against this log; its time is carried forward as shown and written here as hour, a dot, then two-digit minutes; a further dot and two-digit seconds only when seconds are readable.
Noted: 10.47
